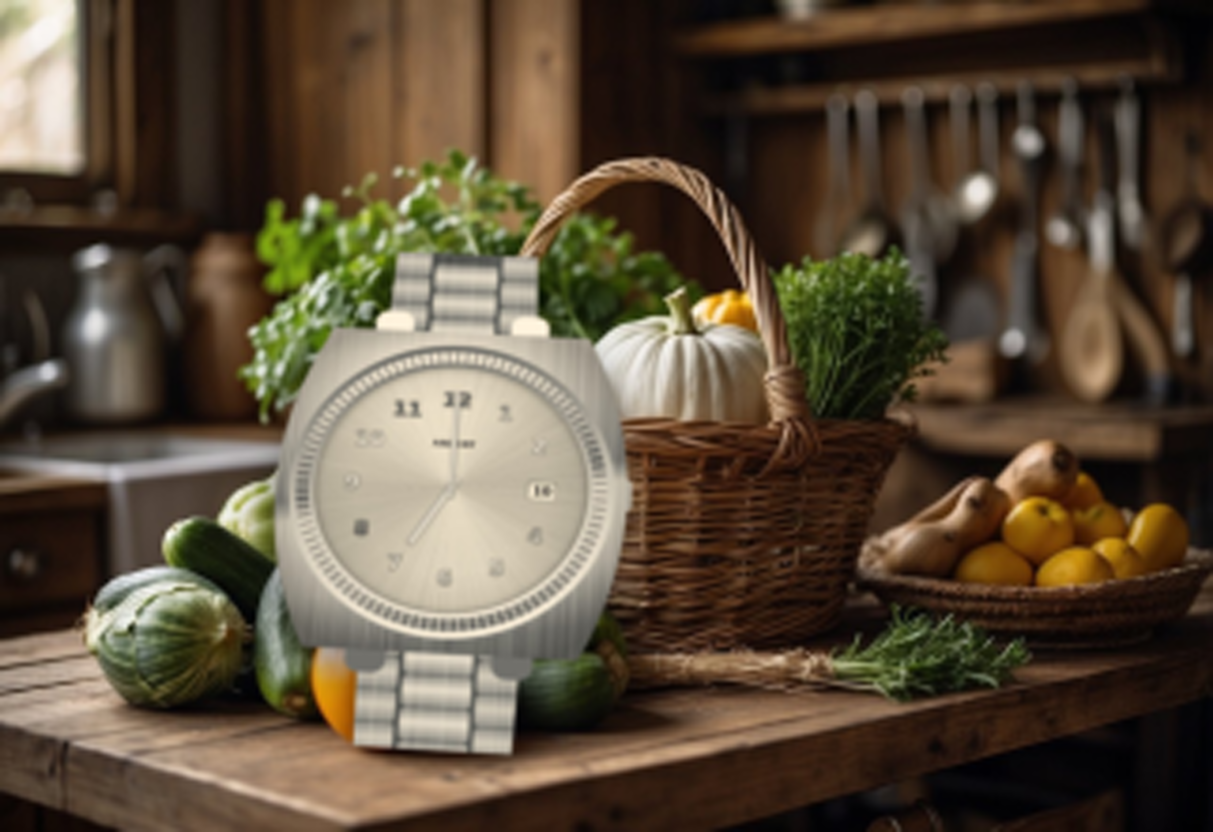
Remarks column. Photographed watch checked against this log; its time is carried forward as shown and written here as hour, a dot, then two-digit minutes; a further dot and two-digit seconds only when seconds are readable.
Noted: 7.00
